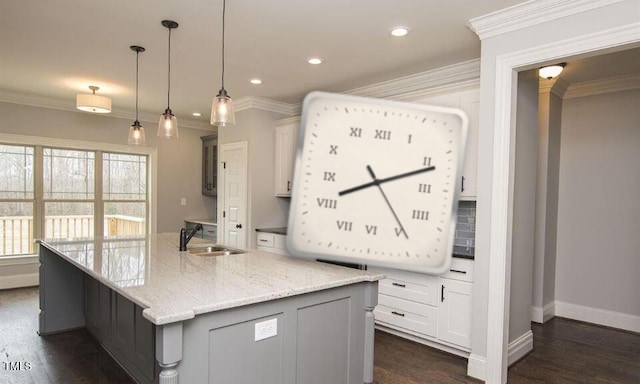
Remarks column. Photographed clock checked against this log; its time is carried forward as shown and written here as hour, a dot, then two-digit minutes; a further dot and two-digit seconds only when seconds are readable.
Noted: 8.11.24
